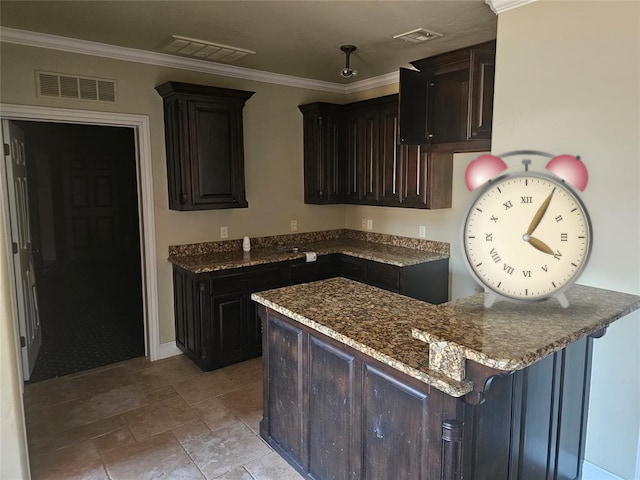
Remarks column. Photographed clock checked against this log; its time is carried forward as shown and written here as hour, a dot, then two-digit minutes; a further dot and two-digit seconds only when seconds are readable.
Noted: 4.05
